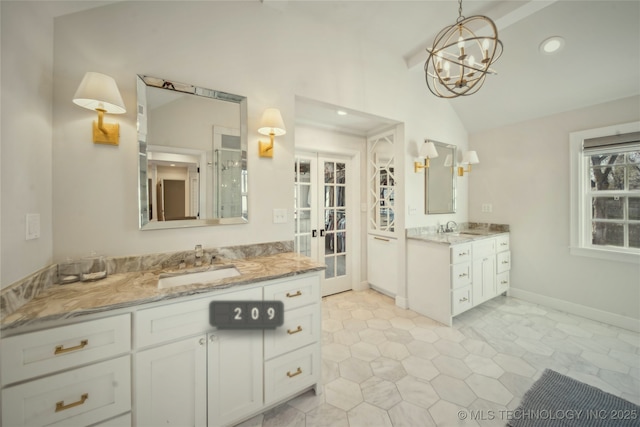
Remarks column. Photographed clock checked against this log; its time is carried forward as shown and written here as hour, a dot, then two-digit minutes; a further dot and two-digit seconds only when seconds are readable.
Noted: 2.09
